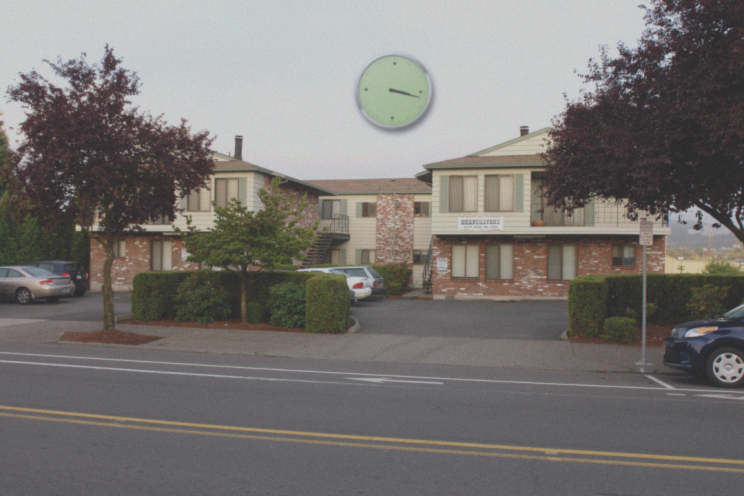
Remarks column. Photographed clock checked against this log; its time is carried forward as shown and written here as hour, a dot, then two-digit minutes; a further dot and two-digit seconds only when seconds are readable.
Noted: 3.17
